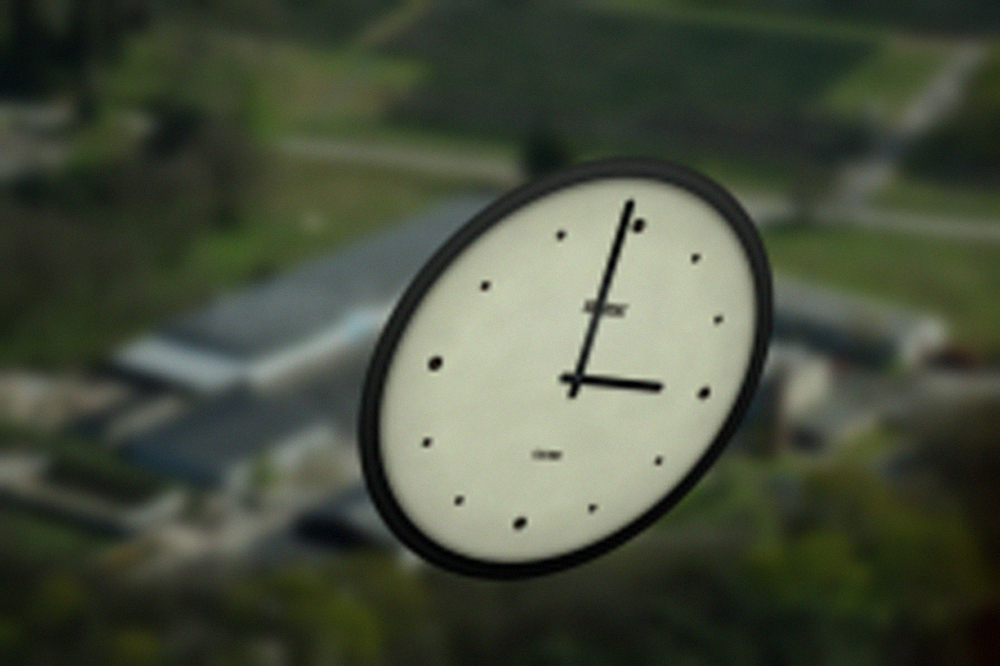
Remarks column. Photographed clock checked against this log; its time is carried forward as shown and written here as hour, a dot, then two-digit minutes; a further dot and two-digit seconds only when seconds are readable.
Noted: 2.59
